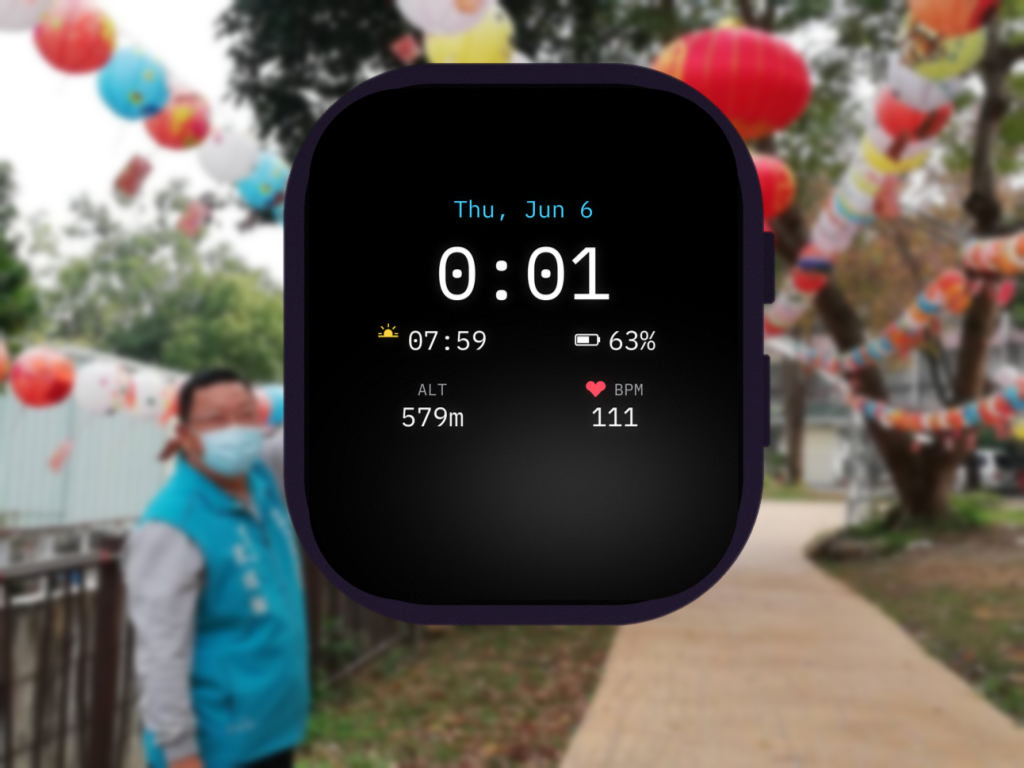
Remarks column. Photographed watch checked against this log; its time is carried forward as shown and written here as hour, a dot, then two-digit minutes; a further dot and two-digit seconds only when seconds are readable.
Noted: 0.01
